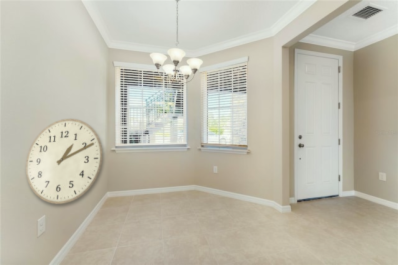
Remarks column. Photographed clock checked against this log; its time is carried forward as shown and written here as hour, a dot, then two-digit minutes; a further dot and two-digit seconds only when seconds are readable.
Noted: 1.11
